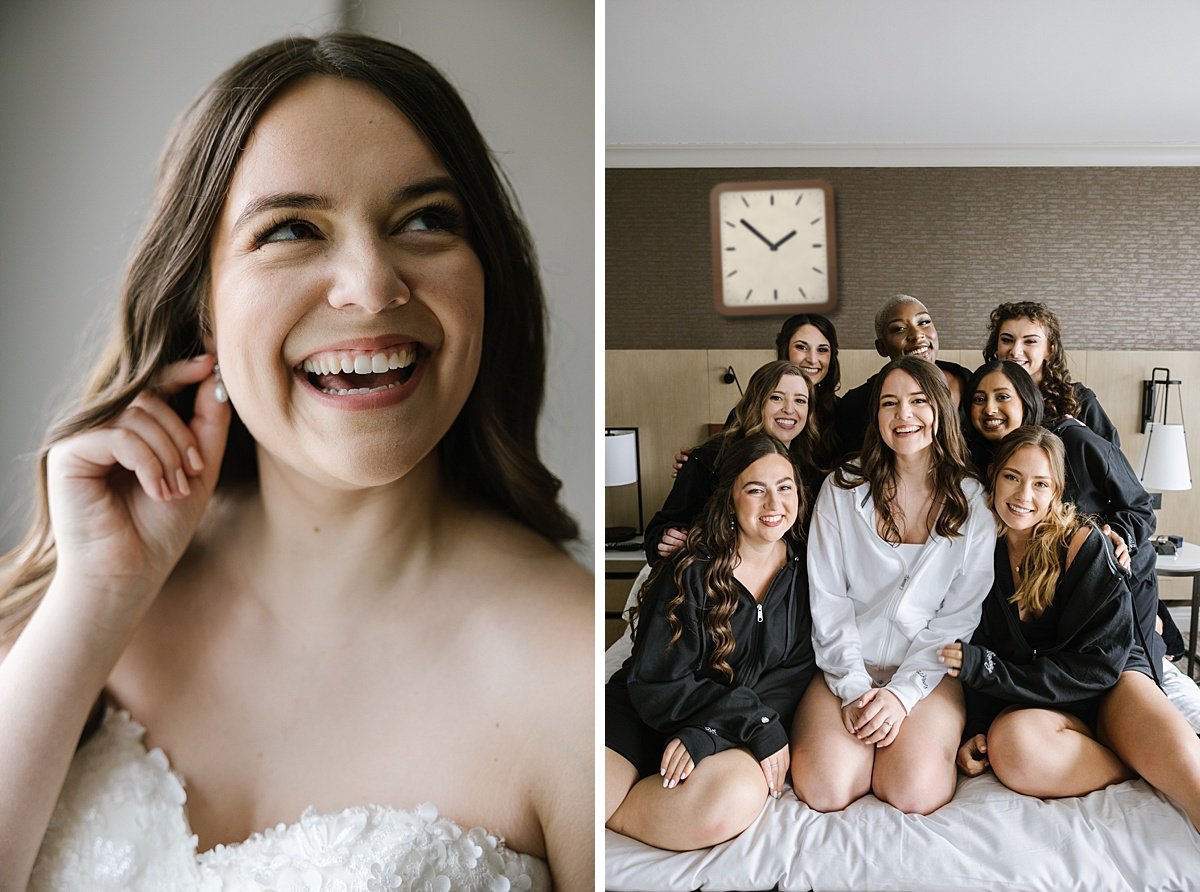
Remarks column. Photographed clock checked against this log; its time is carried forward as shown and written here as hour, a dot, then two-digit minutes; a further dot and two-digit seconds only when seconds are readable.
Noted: 1.52
